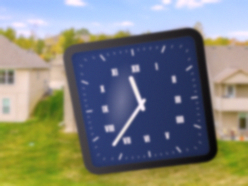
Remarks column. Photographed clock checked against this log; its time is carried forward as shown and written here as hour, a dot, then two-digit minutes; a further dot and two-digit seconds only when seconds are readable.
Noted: 11.37
